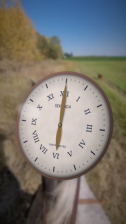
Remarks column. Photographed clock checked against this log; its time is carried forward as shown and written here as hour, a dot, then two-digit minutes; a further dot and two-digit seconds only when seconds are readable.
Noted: 6.00
